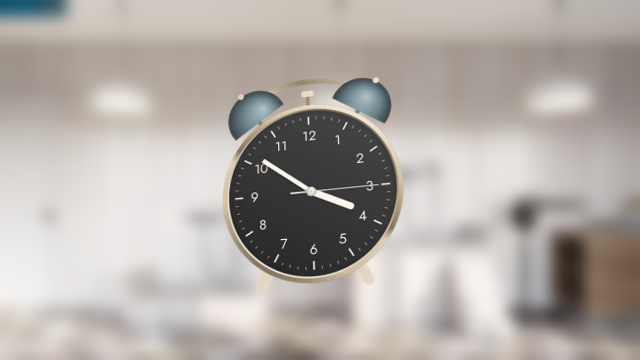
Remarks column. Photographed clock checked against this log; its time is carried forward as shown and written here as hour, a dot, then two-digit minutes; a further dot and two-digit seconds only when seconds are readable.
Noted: 3.51.15
